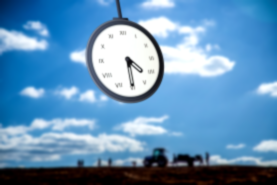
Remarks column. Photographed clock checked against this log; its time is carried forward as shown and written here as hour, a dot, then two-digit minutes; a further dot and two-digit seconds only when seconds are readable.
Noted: 4.30
